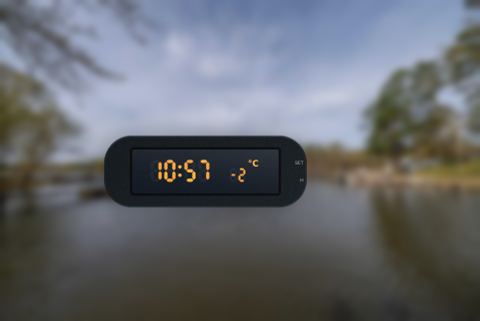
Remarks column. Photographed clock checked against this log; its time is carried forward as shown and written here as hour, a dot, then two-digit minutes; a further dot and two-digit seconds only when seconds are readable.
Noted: 10.57
